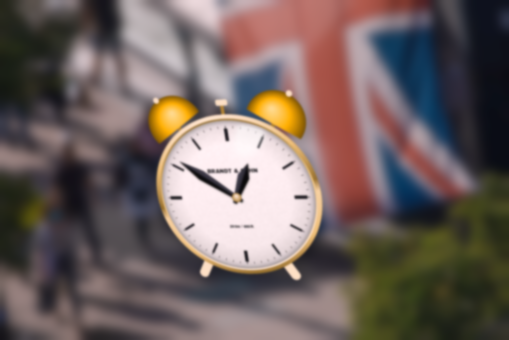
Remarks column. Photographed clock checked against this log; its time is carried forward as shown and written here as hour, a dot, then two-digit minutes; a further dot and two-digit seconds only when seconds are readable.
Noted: 12.51
